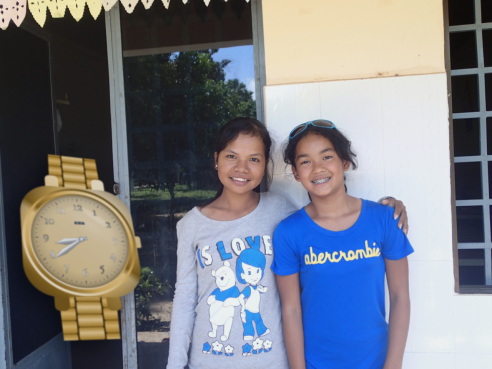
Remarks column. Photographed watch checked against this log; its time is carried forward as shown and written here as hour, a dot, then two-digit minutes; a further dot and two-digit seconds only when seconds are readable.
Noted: 8.39
